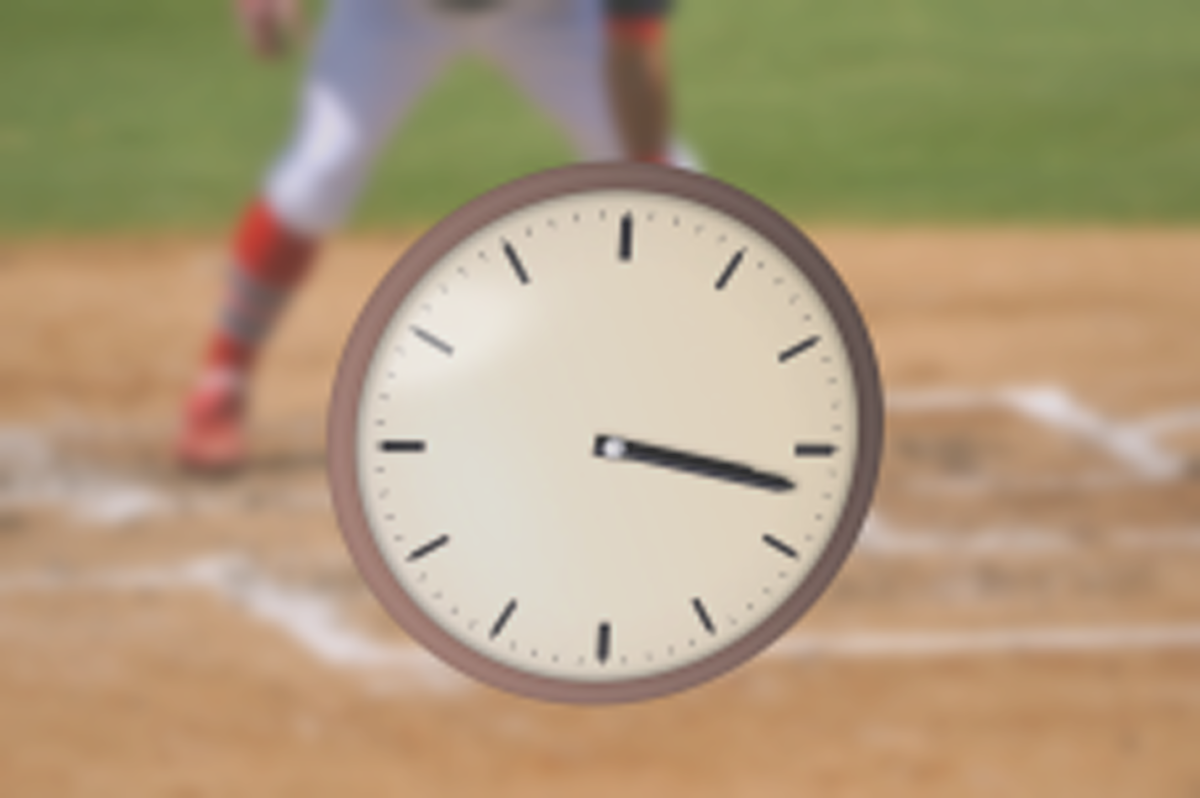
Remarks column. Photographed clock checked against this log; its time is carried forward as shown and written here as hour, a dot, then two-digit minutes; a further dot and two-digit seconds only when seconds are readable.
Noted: 3.17
